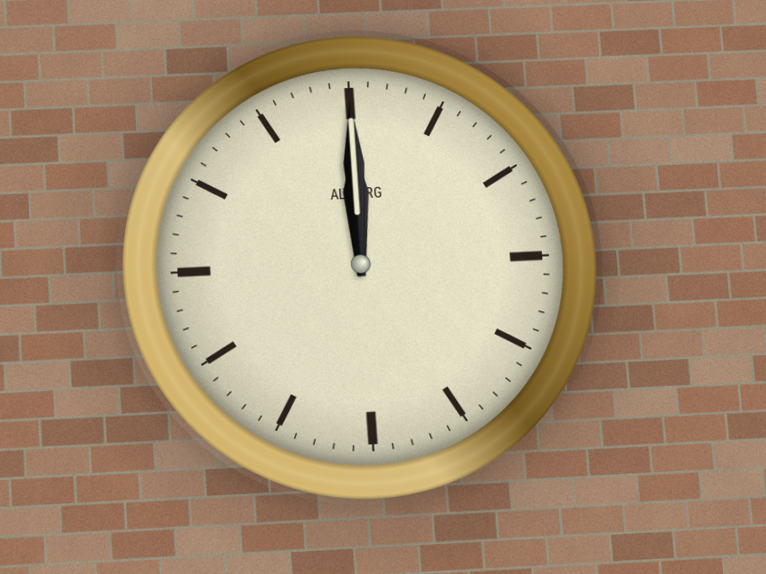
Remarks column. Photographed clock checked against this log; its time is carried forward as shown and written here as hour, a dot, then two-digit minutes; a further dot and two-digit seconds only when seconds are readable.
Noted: 12.00
